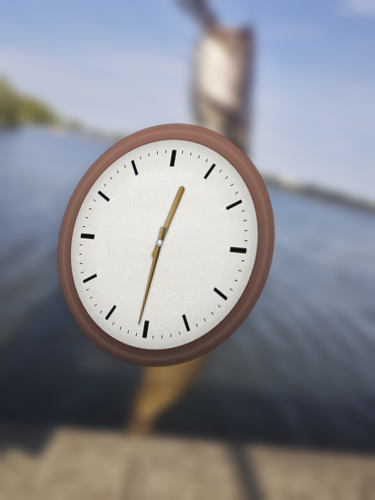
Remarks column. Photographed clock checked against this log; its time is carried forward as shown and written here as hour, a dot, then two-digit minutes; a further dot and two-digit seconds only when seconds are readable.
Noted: 12.31
